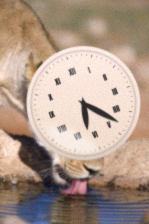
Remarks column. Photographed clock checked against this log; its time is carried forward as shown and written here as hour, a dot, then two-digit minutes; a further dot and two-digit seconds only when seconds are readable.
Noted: 6.23
